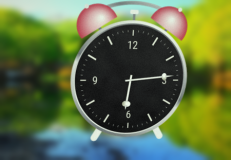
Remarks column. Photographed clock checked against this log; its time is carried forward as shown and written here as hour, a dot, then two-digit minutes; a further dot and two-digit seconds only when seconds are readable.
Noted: 6.14
